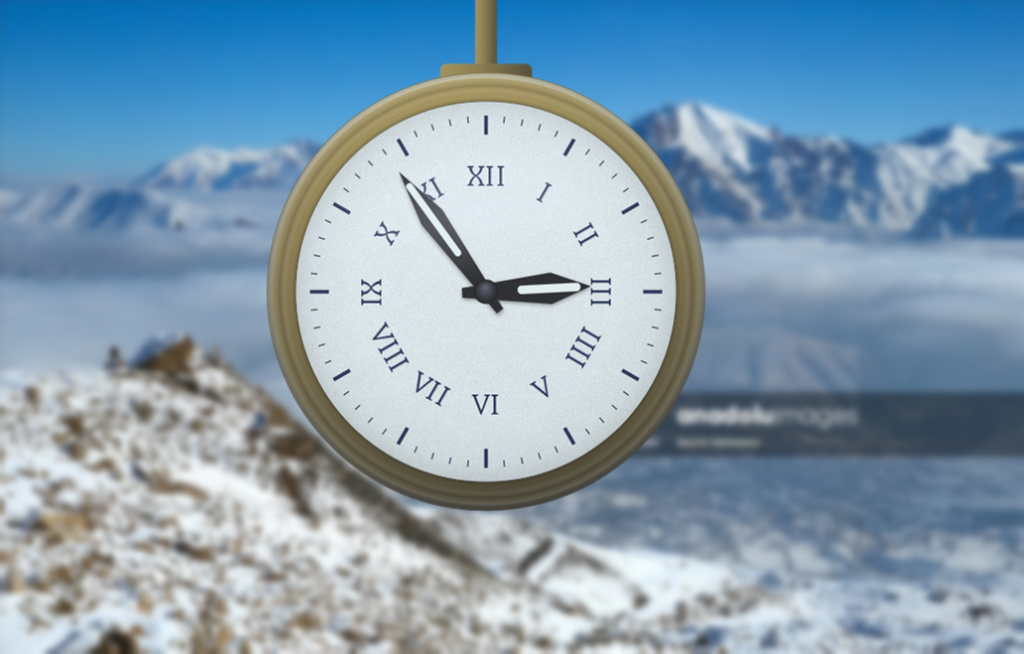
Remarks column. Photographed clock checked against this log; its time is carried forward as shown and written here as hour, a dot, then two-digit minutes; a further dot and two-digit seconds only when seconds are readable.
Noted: 2.54
